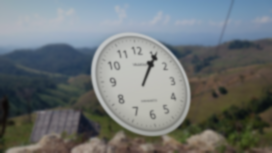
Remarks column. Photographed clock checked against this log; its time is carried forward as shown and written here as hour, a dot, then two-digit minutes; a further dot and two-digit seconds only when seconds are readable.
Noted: 1.06
